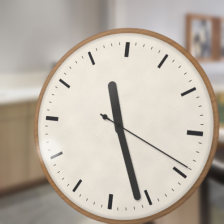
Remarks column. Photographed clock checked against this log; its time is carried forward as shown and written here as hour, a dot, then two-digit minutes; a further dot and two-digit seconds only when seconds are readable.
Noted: 11.26.19
